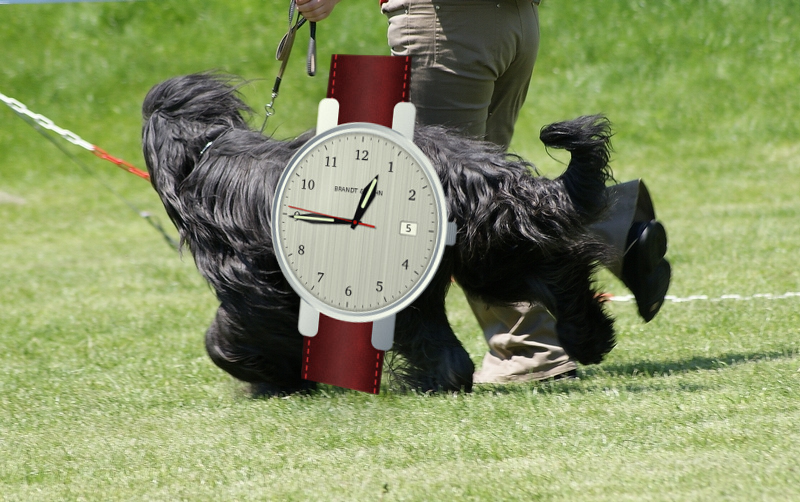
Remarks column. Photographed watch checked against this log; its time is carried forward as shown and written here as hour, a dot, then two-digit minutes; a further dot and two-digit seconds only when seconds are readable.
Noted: 12.44.46
